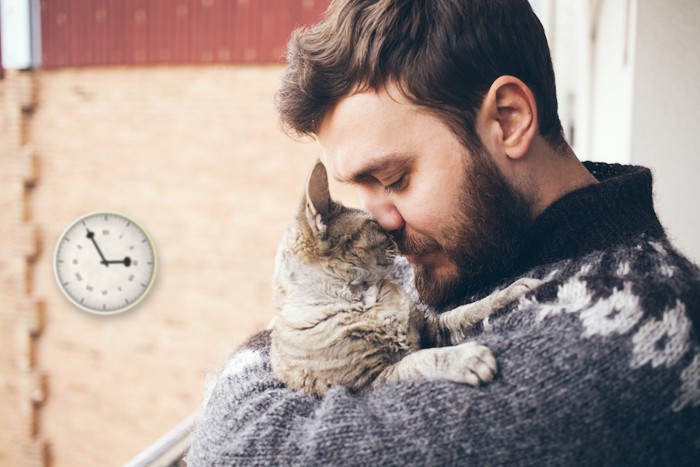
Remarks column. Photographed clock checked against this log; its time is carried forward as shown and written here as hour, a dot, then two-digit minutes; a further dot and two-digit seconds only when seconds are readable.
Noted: 2.55
